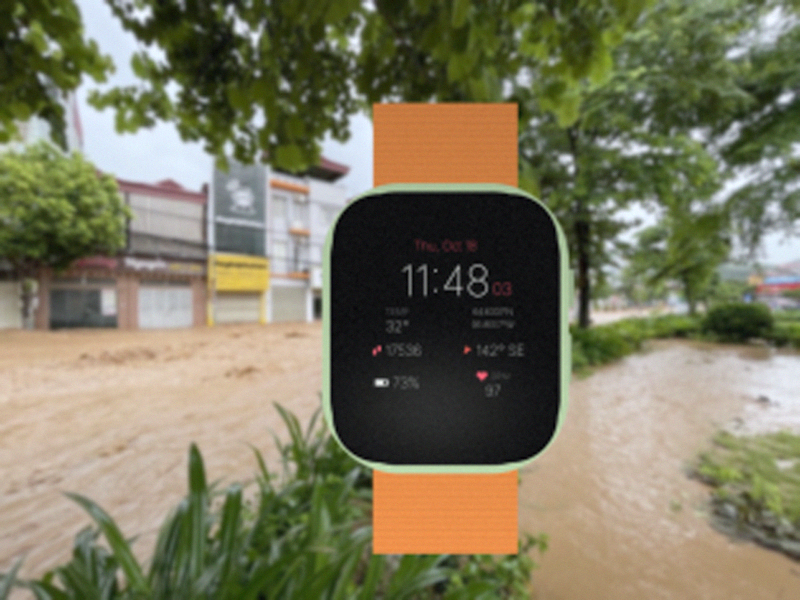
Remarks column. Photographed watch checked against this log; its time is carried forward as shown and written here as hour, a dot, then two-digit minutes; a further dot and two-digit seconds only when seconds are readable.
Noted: 11.48
